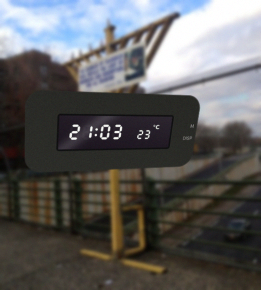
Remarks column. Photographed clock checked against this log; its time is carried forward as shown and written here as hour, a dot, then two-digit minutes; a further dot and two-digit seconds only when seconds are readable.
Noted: 21.03
